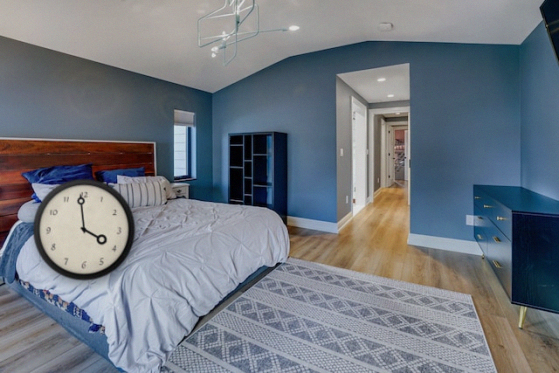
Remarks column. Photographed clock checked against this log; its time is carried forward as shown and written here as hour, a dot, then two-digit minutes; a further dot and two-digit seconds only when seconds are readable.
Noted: 3.59
